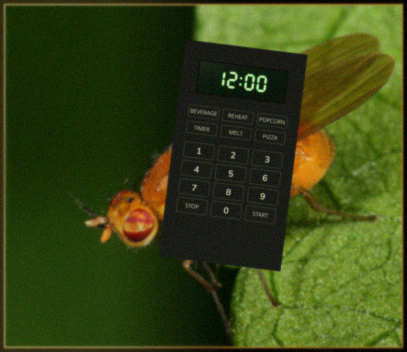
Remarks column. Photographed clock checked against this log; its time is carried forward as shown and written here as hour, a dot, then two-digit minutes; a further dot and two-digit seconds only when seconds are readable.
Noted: 12.00
